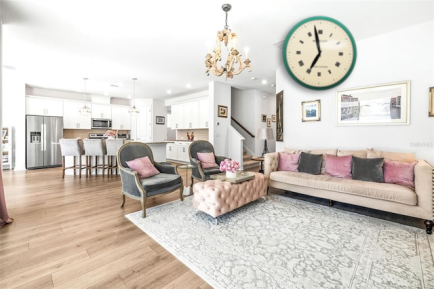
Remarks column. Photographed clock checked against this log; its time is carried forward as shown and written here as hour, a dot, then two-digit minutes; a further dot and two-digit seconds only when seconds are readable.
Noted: 6.58
